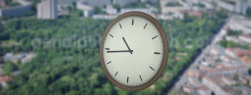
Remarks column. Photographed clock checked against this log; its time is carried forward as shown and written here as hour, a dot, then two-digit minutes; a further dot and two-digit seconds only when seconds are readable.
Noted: 10.44
